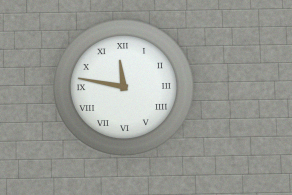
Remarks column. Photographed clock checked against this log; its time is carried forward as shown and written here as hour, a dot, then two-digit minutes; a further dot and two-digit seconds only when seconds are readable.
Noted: 11.47
